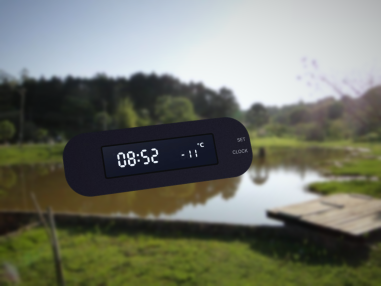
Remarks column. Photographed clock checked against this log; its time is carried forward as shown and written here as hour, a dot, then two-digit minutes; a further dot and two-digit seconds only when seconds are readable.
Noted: 8.52
